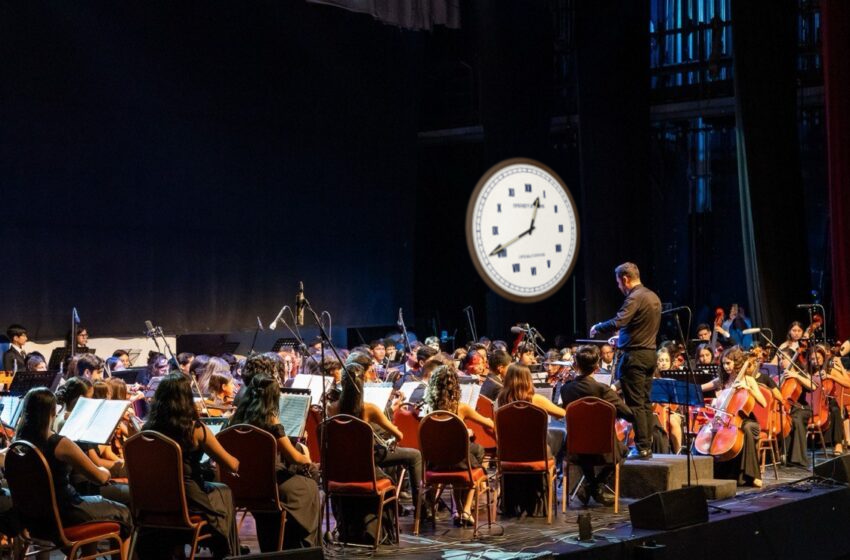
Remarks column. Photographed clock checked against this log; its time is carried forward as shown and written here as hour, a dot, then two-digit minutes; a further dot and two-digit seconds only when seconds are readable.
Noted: 12.41
